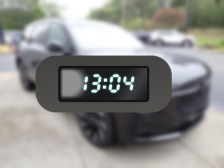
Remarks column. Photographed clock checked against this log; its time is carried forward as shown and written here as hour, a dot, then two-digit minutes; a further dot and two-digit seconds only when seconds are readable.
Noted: 13.04
